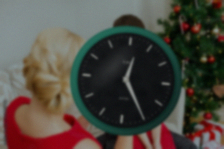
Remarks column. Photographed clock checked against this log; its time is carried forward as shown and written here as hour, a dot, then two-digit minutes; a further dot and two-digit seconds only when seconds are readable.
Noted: 12.25
